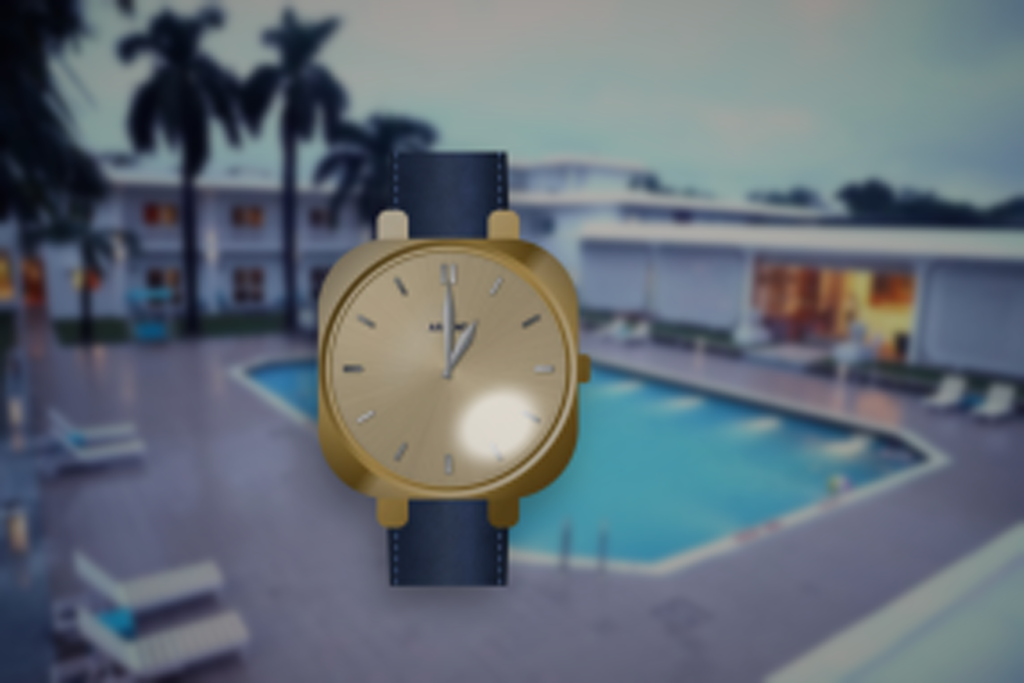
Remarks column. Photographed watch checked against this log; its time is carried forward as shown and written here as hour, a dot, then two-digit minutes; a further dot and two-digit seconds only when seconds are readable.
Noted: 1.00
